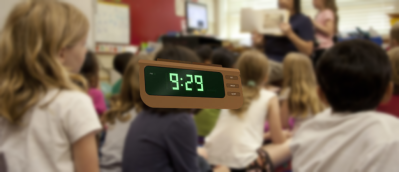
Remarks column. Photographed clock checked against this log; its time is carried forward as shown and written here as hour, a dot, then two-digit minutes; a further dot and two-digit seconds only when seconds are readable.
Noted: 9.29
